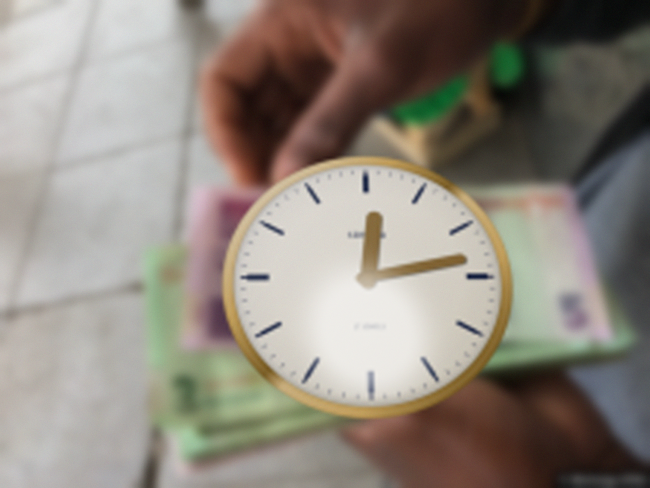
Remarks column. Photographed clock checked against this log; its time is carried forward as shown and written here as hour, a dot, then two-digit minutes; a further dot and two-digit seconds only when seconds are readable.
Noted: 12.13
